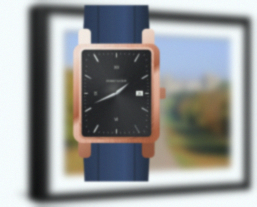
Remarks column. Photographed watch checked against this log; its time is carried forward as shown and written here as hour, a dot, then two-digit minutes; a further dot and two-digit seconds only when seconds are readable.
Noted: 1.41
